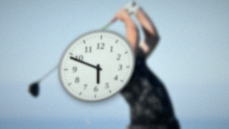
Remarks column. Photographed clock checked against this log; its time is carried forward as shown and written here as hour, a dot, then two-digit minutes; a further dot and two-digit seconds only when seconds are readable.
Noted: 5.49
